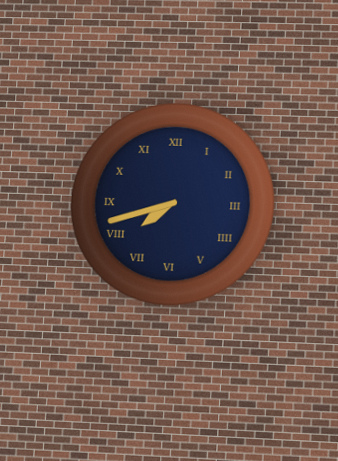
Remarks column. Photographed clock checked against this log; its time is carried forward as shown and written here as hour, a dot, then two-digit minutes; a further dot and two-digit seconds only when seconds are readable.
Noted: 7.42
